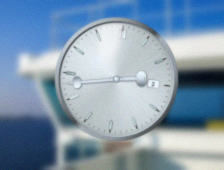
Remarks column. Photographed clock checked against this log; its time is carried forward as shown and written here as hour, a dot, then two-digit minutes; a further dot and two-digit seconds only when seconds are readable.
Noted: 2.43
